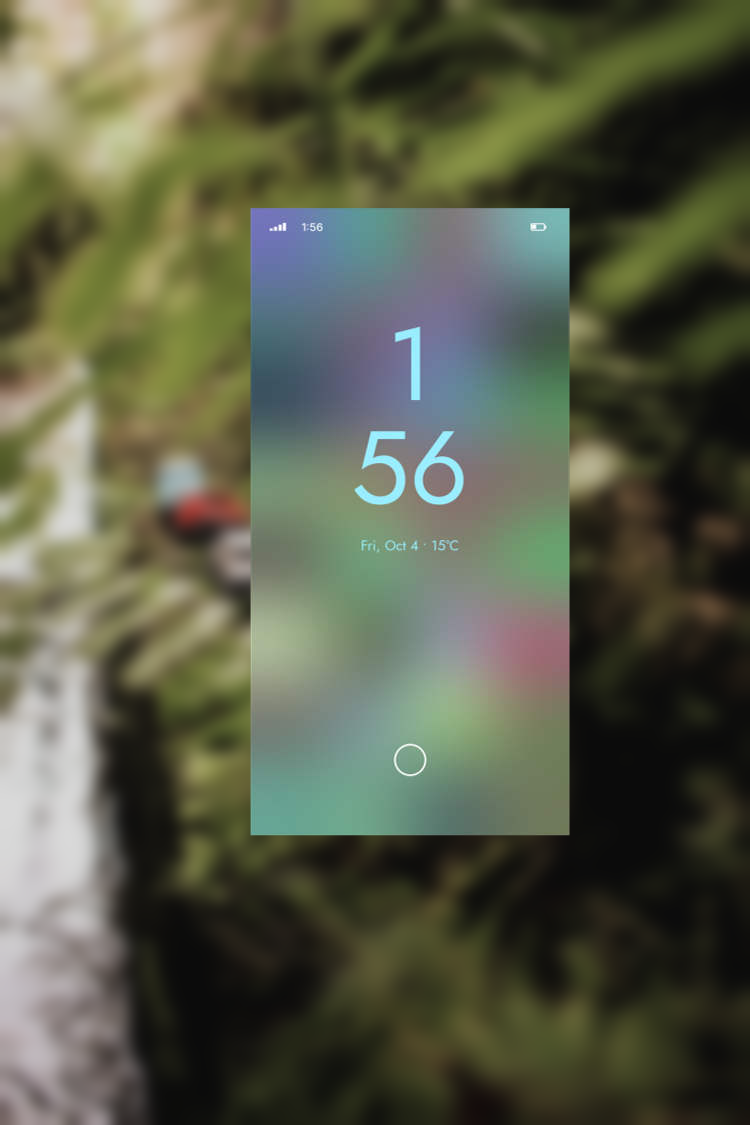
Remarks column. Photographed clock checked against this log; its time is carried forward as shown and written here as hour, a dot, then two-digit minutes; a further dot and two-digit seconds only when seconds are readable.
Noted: 1.56
